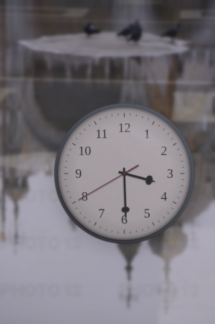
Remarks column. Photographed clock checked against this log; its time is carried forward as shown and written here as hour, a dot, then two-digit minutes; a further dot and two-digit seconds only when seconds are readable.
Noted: 3.29.40
